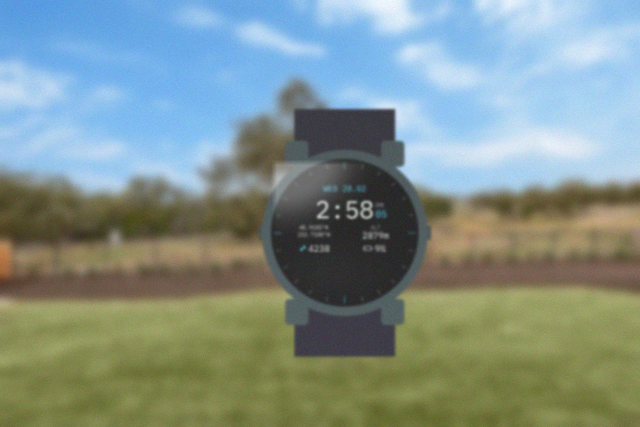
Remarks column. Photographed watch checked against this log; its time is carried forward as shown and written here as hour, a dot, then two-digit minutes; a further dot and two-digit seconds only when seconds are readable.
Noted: 2.58
